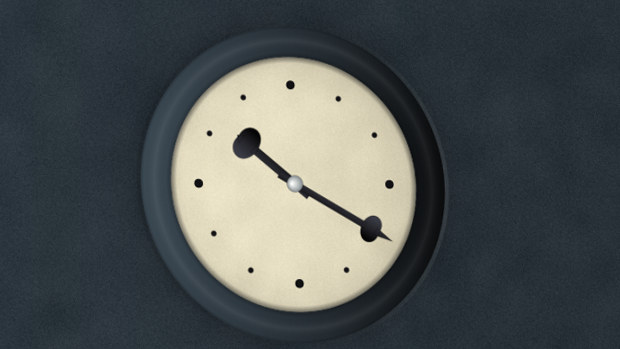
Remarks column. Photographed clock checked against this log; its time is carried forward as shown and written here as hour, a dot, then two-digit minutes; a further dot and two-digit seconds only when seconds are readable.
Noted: 10.20
